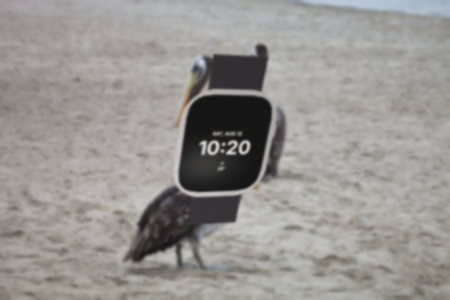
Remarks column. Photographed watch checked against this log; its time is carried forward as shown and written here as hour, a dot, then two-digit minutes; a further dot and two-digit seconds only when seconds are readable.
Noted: 10.20
